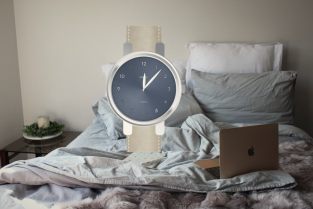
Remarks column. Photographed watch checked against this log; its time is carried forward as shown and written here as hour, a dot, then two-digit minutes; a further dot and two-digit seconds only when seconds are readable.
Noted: 12.07
